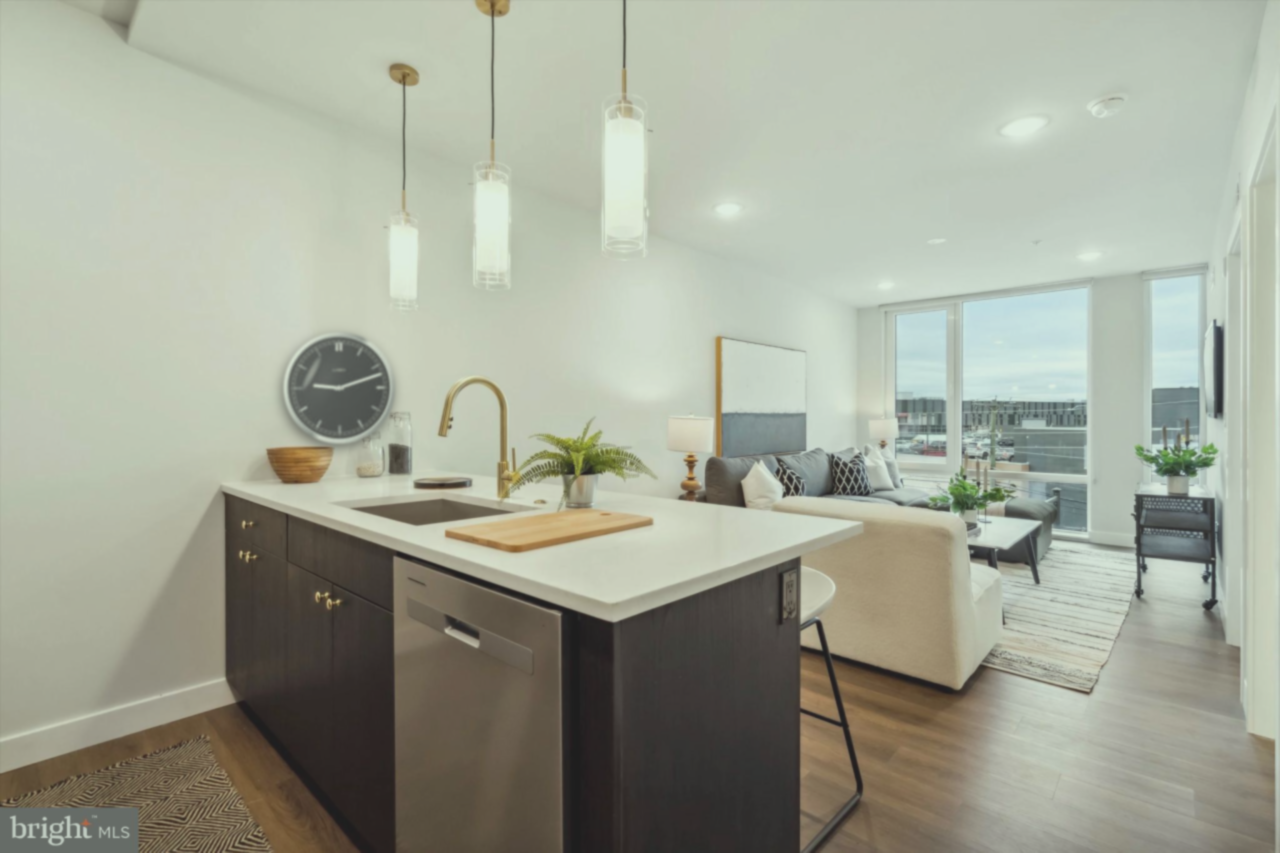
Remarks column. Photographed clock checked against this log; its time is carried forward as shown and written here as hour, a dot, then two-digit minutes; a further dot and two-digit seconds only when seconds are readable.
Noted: 9.12
